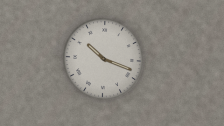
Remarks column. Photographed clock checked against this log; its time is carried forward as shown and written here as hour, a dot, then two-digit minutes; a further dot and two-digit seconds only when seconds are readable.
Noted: 10.18
